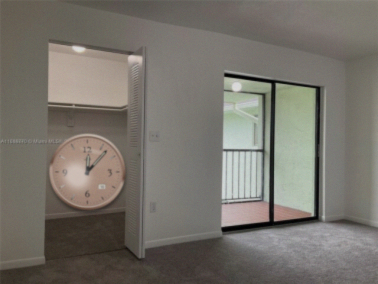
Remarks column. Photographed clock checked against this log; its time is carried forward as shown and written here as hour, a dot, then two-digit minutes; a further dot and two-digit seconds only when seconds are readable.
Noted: 12.07
